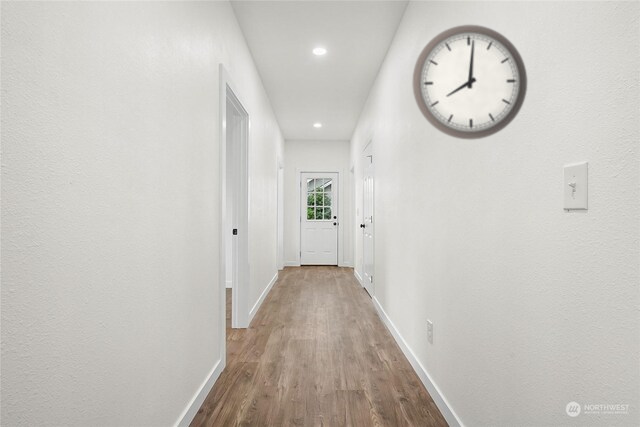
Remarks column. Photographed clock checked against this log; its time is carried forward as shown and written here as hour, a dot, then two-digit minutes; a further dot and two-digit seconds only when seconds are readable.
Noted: 8.01
